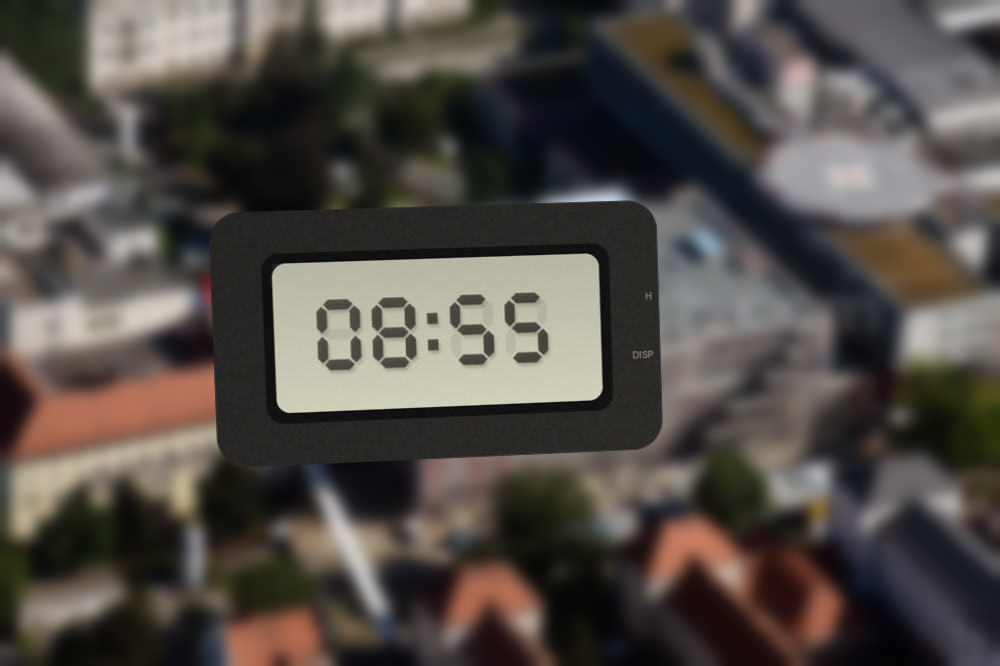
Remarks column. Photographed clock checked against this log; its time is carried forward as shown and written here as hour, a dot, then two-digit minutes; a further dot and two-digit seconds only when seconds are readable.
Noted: 8.55
